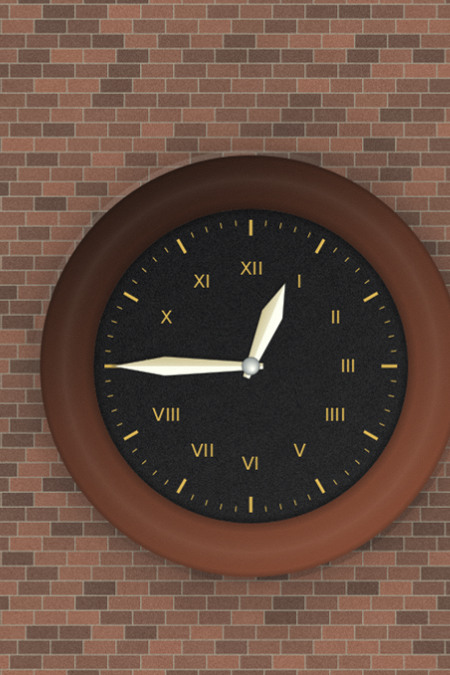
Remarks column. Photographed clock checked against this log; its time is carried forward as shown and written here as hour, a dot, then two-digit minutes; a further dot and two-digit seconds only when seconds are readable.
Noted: 12.45
